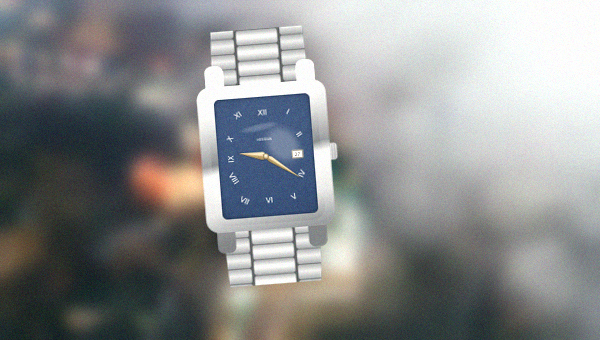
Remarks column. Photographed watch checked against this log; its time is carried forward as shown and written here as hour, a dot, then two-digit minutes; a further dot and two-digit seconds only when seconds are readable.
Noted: 9.21
